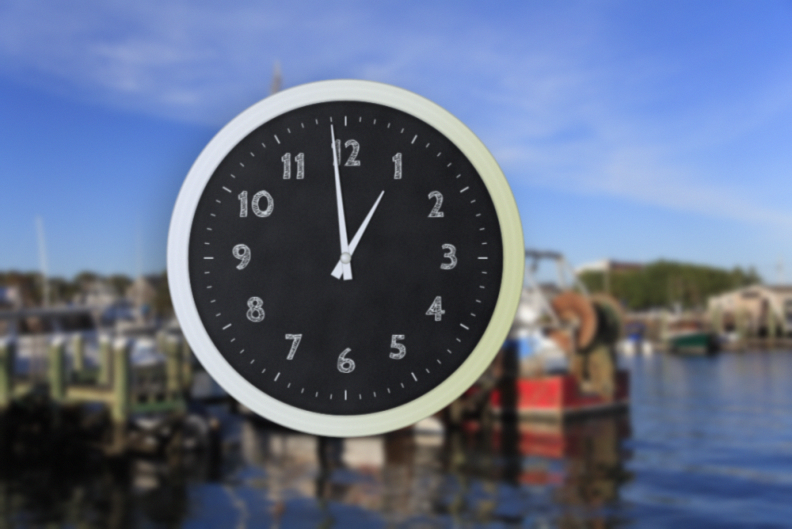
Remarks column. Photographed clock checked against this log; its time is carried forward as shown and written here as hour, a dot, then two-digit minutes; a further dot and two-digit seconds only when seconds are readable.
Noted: 12.59
